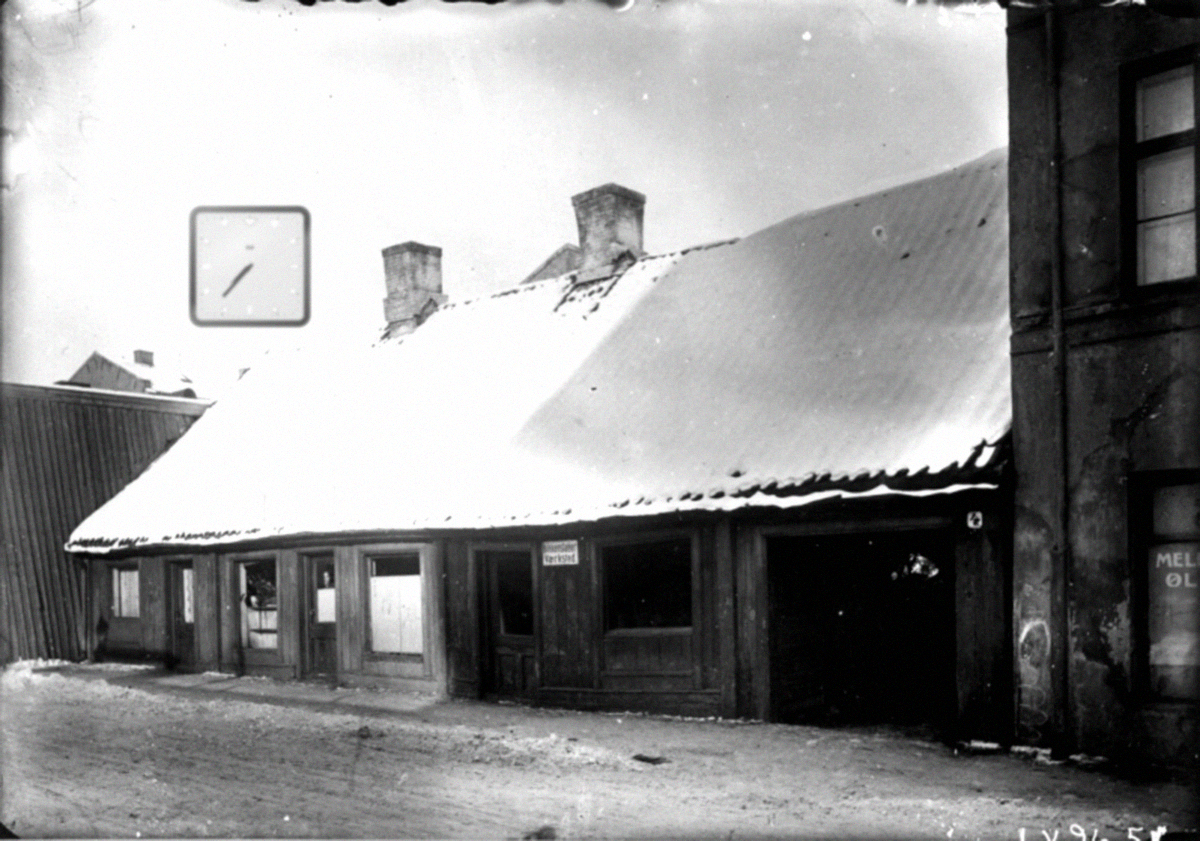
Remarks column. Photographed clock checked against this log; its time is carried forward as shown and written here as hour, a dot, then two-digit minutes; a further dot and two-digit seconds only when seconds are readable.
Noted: 7.37
